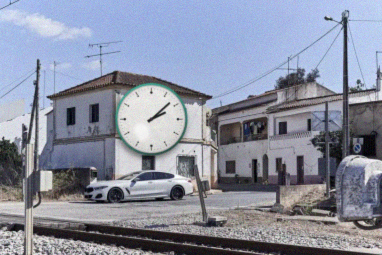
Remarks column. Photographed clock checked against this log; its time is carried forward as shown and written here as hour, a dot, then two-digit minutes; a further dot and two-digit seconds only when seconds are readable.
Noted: 2.08
